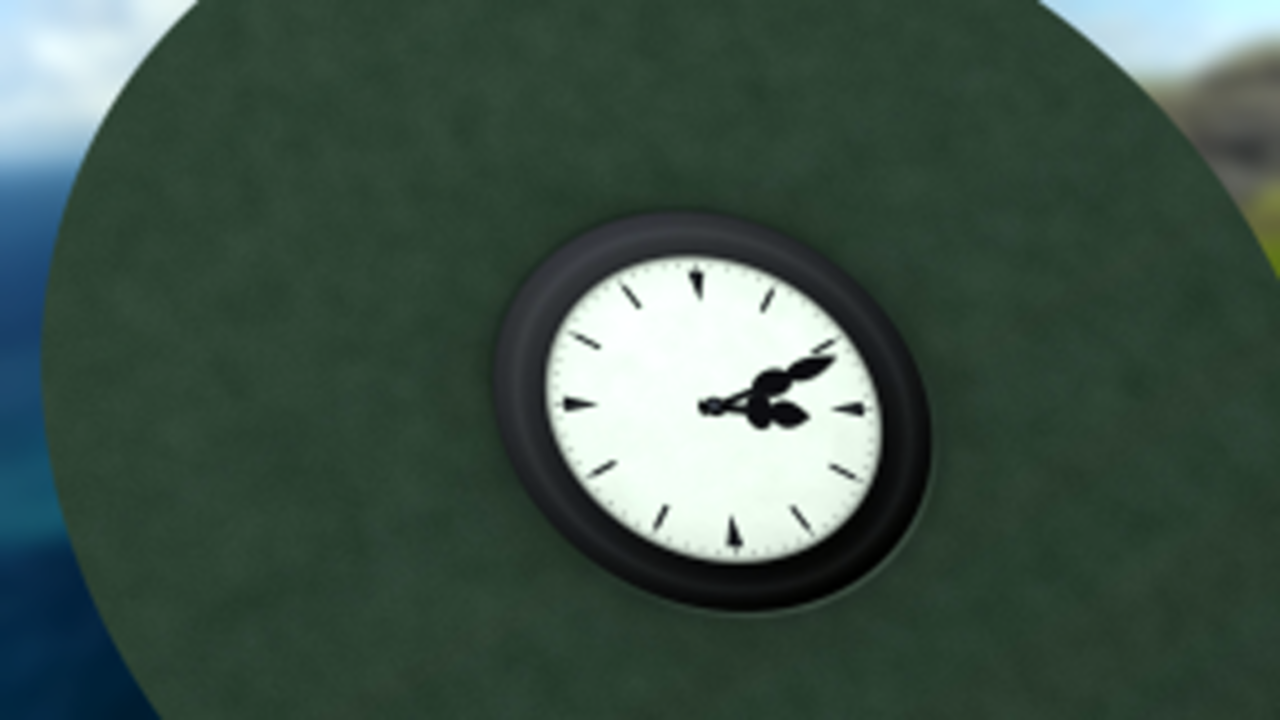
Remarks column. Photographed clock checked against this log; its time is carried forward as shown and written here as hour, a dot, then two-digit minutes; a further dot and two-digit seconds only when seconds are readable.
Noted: 3.11
